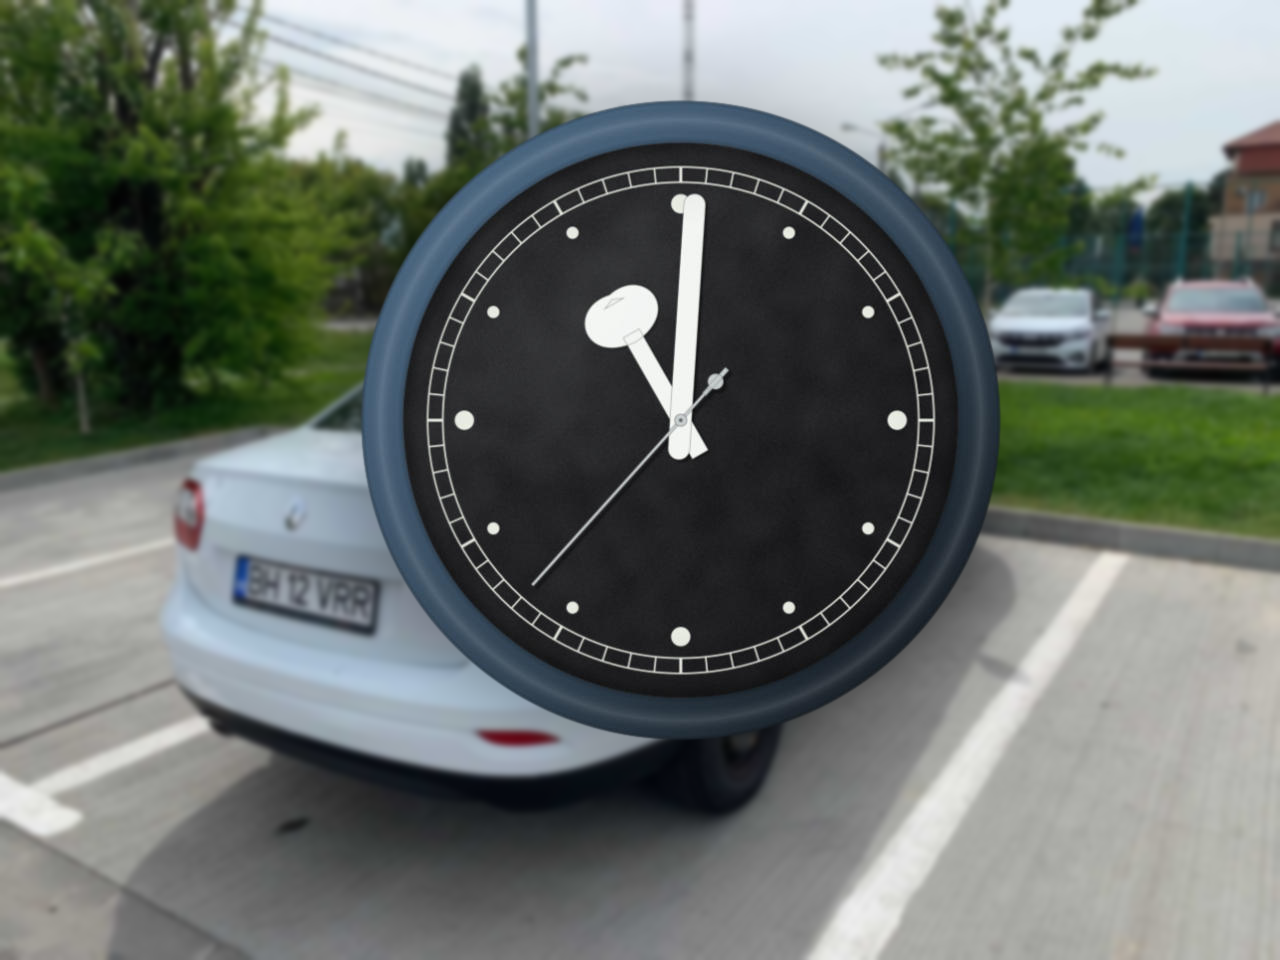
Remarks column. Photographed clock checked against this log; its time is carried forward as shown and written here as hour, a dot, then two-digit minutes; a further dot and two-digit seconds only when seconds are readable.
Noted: 11.00.37
